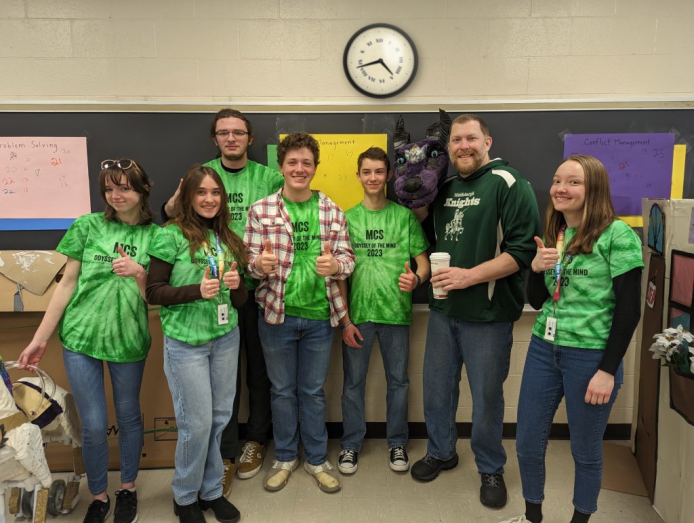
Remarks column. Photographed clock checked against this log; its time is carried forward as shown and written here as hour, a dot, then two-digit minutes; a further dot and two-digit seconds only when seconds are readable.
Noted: 4.43
